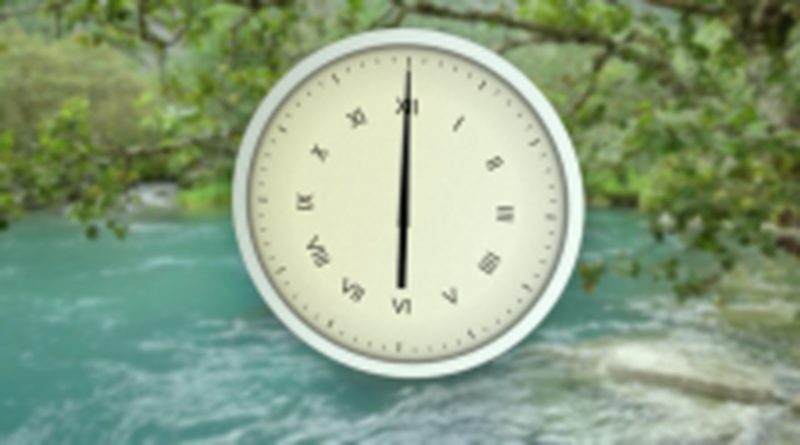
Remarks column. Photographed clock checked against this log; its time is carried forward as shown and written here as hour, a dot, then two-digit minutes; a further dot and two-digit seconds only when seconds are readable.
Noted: 6.00
